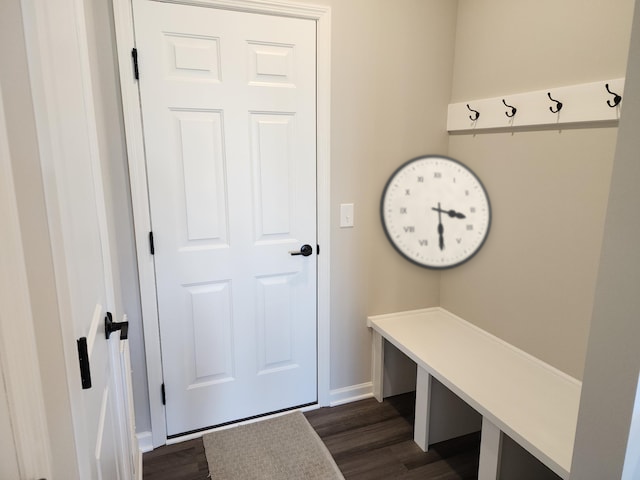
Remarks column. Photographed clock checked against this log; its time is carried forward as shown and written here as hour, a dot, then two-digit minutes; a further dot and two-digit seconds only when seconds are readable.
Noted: 3.30
